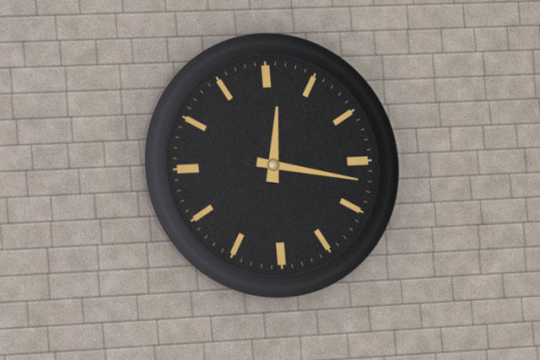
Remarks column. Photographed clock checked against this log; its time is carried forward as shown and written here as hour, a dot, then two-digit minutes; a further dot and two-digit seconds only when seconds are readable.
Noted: 12.17
